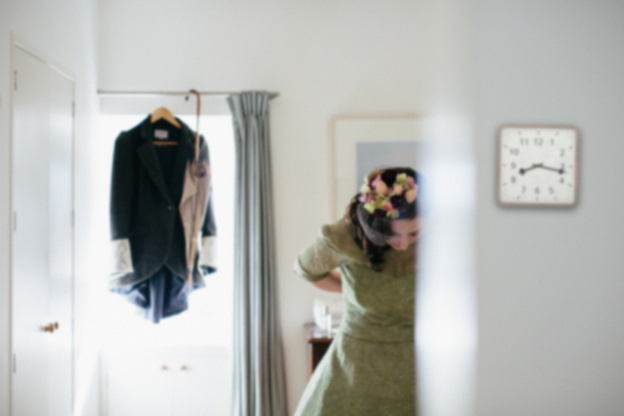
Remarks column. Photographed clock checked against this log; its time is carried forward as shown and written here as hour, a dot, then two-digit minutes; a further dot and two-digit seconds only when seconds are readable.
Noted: 8.17
